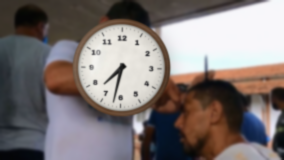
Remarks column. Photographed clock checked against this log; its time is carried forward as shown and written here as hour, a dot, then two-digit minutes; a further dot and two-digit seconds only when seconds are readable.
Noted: 7.32
